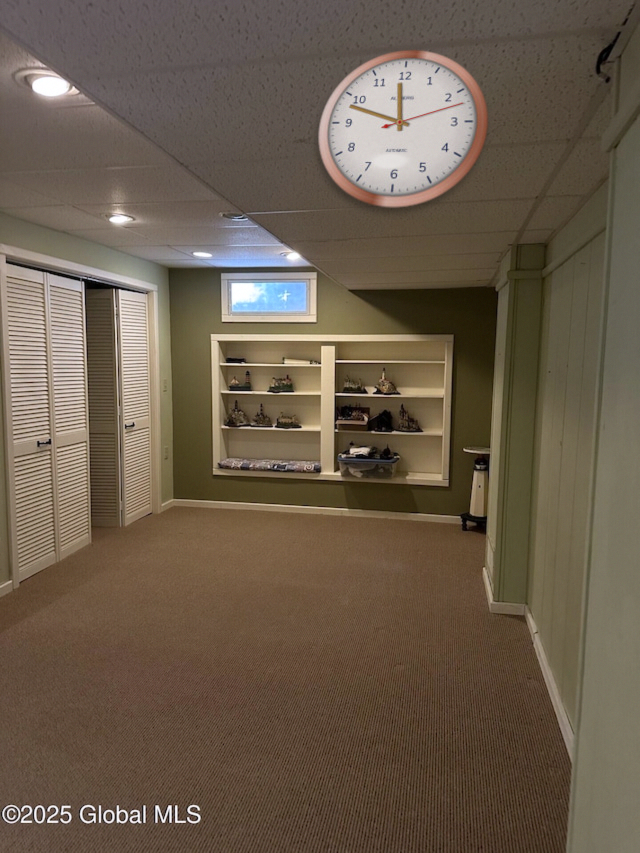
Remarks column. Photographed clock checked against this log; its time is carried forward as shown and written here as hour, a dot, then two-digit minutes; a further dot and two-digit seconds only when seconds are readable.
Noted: 11.48.12
